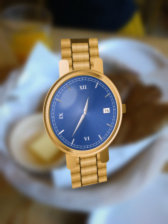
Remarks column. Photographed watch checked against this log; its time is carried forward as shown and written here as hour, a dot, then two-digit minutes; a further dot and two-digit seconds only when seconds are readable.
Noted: 12.36
